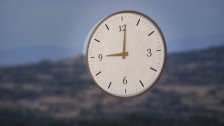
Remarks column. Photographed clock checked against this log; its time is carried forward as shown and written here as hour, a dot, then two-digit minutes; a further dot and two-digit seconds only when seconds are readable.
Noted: 9.01
